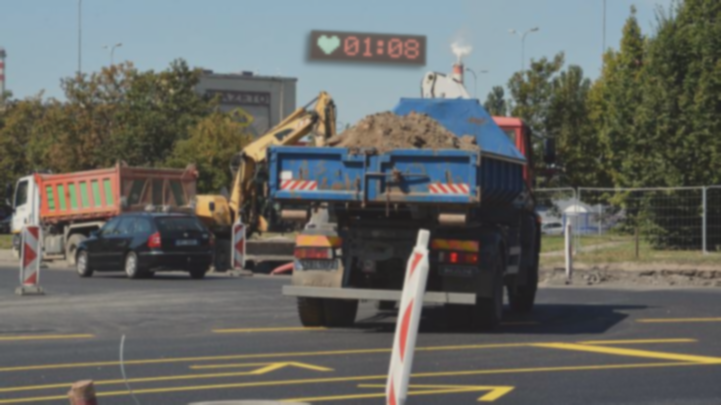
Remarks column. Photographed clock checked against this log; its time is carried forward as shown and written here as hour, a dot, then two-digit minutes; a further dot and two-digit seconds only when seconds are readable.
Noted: 1.08
